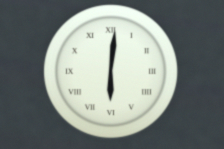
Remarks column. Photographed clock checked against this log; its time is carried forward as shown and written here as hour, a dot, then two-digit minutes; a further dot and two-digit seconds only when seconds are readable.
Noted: 6.01
